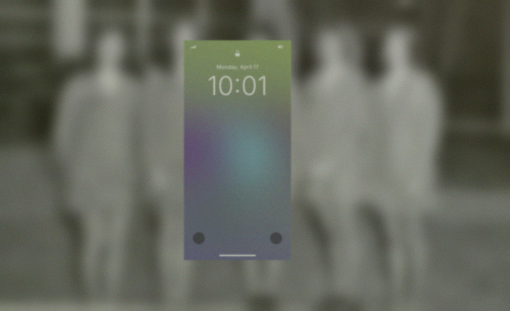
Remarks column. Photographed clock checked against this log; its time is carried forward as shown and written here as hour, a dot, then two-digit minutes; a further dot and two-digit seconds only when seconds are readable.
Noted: 10.01
